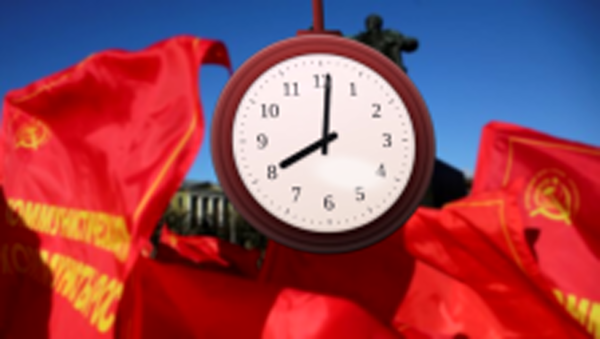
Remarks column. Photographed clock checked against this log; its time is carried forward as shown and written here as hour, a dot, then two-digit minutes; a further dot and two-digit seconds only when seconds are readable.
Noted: 8.01
